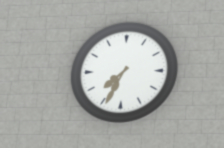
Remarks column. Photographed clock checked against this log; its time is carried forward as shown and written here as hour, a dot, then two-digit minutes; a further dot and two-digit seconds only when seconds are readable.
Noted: 7.34
